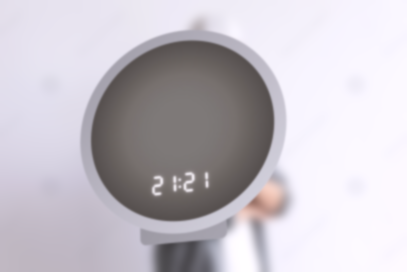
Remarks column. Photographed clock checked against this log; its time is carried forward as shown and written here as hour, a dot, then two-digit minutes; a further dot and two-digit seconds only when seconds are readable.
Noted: 21.21
